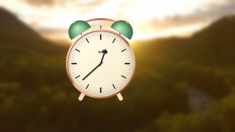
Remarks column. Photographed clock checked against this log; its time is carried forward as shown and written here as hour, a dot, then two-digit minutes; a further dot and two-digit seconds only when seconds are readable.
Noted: 12.38
